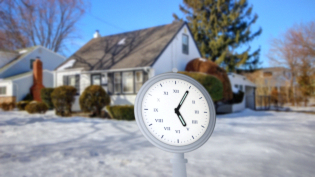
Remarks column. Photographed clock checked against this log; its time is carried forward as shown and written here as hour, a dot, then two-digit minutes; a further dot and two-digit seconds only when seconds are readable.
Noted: 5.05
